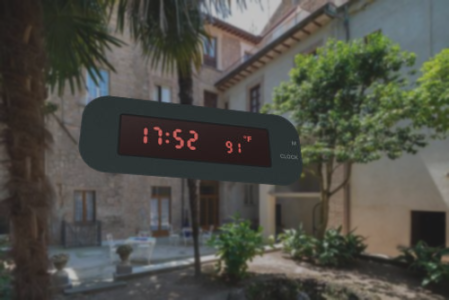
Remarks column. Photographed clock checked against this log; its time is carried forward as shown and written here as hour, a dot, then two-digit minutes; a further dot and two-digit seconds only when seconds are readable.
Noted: 17.52
